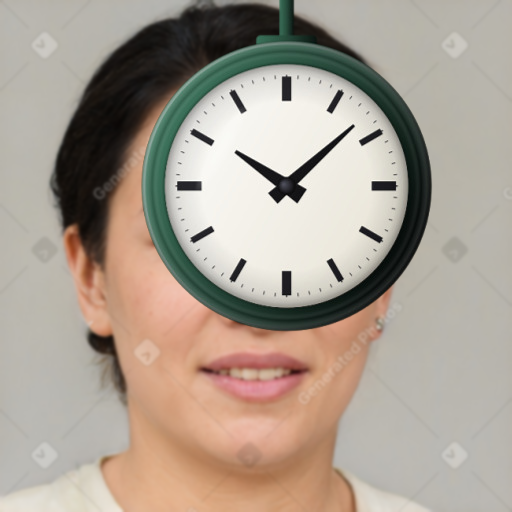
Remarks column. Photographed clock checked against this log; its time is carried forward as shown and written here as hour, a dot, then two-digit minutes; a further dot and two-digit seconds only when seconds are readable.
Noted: 10.08
